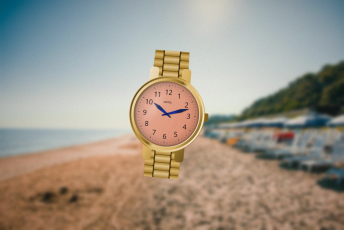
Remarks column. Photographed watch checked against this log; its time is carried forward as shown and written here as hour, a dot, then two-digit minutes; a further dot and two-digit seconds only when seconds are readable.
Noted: 10.12
